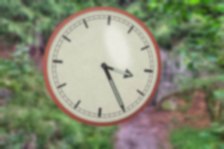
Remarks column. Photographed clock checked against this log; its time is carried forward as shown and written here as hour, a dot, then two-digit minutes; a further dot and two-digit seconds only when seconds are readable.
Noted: 3.25
